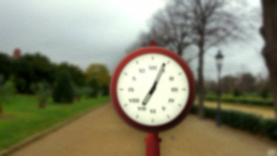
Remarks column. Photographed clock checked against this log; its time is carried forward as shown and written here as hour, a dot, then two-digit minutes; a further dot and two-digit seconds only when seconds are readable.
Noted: 7.04
